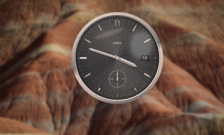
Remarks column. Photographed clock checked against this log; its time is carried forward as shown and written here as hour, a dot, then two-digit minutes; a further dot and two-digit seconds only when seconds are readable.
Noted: 3.48
